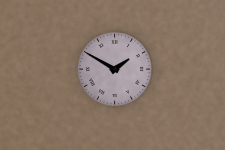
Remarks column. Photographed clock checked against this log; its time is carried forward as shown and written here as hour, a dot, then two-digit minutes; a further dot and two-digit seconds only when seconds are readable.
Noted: 1.50
